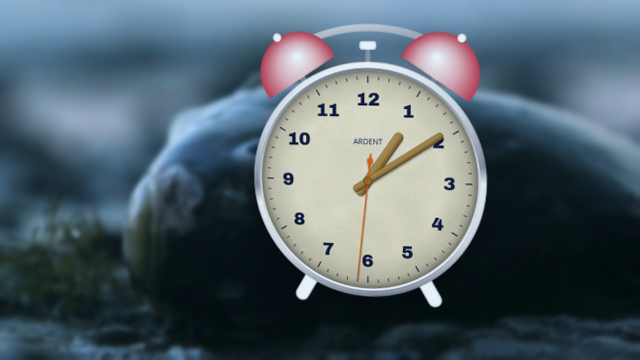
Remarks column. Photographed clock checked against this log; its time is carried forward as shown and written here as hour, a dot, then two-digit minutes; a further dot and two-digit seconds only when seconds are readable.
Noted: 1.09.31
